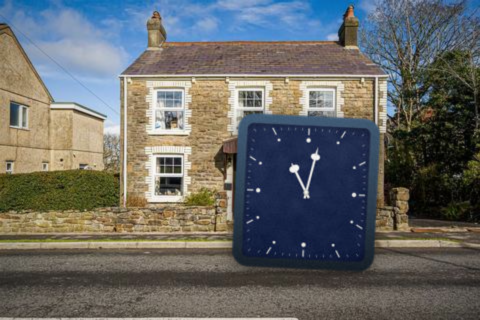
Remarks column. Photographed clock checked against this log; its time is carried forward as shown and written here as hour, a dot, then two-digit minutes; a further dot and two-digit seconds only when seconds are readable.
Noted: 11.02
